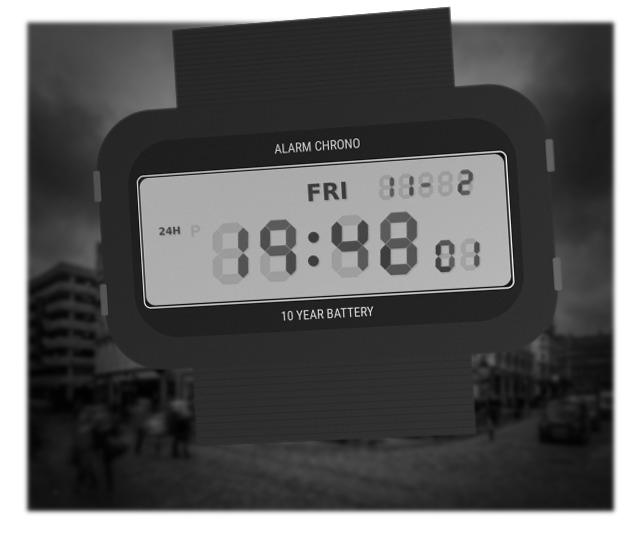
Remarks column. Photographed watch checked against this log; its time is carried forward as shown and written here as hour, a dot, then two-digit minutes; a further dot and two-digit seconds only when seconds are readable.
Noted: 19.48.01
